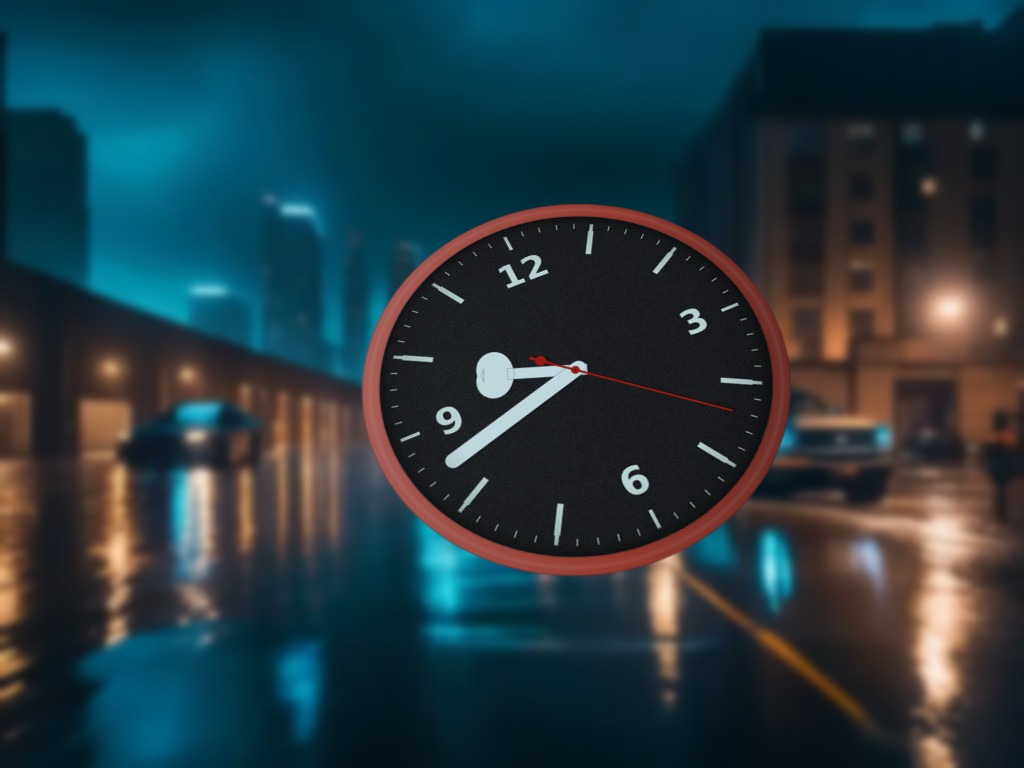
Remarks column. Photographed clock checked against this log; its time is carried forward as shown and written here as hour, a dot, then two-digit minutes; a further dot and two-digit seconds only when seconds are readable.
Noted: 9.42.22
